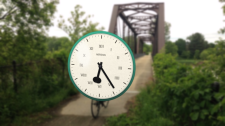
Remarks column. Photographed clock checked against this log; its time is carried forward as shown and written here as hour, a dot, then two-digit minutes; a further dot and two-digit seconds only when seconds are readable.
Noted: 6.24
